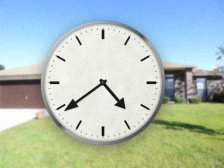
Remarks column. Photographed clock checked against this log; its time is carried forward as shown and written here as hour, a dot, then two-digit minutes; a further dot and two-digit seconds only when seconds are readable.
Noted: 4.39
